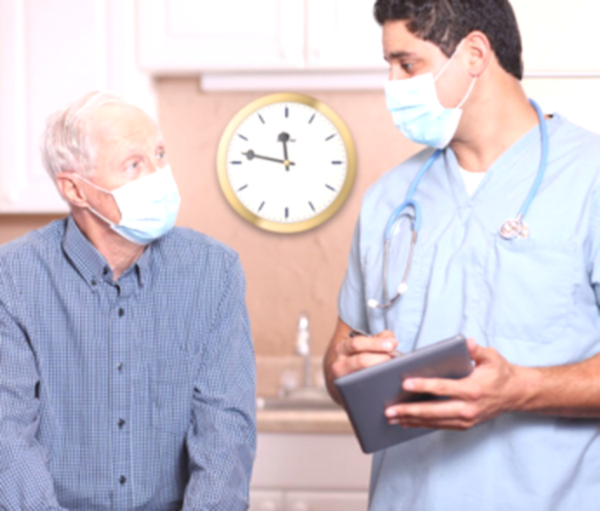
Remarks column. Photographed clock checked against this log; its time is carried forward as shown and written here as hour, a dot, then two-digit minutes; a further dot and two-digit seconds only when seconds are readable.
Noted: 11.47
